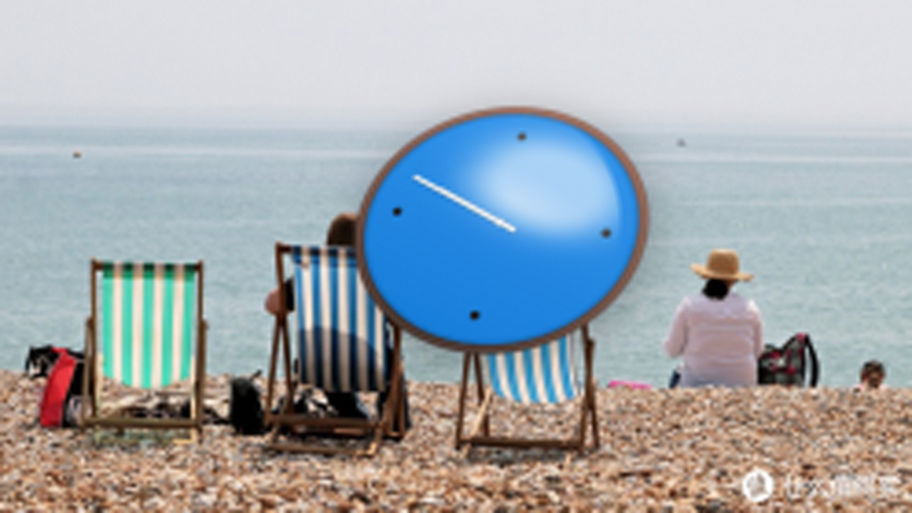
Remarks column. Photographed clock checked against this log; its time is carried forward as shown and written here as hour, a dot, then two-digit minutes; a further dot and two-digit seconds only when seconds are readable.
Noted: 9.49
